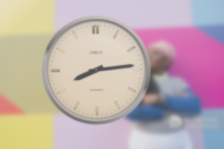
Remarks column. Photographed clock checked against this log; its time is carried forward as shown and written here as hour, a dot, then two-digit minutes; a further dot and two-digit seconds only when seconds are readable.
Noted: 8.14
